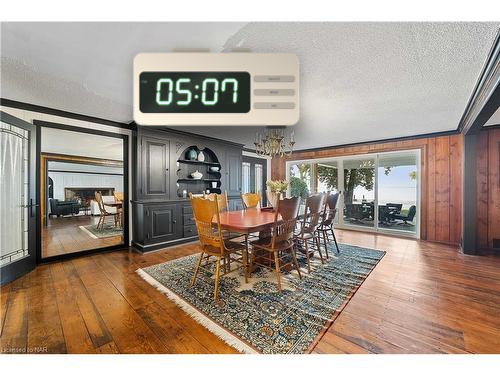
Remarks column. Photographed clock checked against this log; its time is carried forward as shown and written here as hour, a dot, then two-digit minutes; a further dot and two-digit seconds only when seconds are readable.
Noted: 5.07
